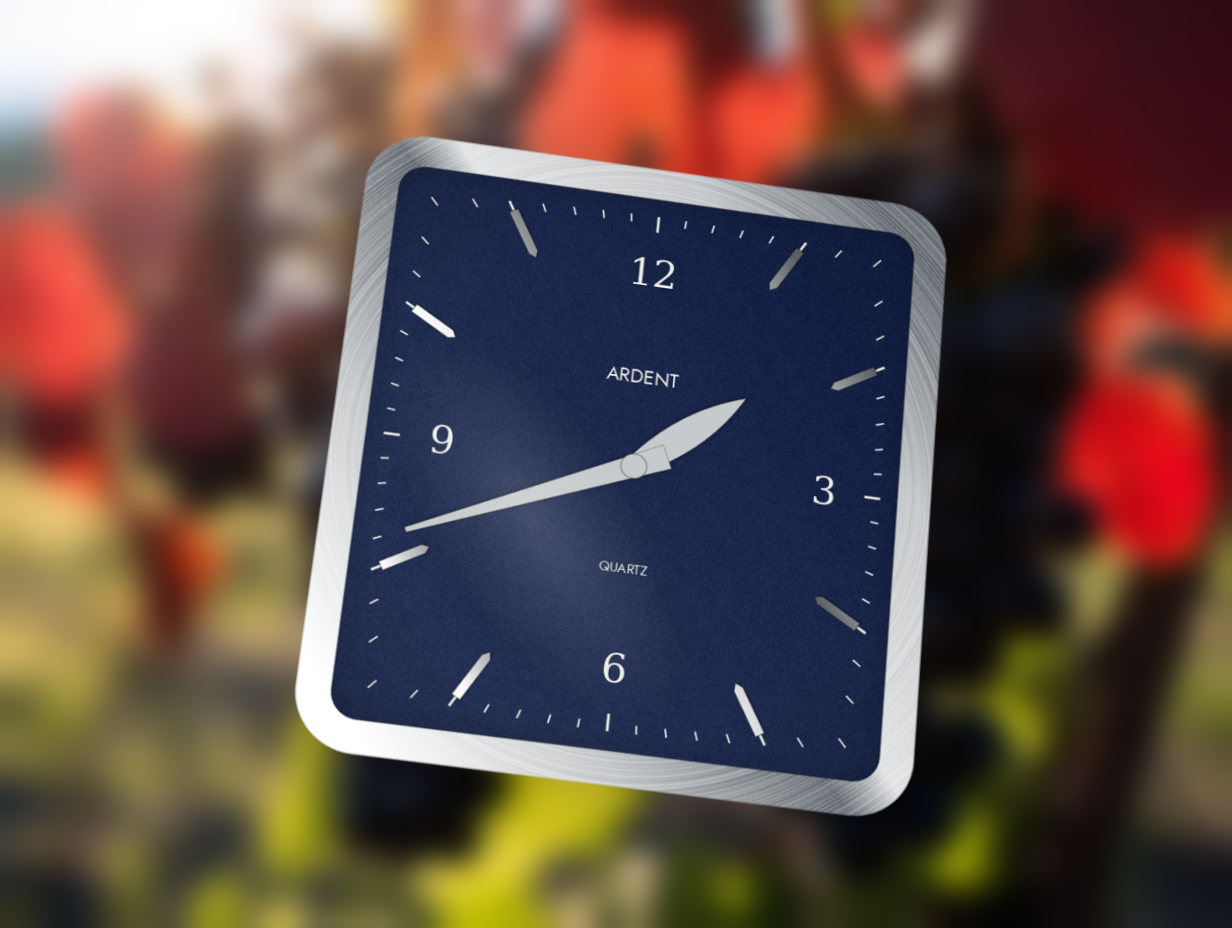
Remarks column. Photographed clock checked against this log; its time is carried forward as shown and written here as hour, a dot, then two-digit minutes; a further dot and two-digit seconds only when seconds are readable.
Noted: 1.41
